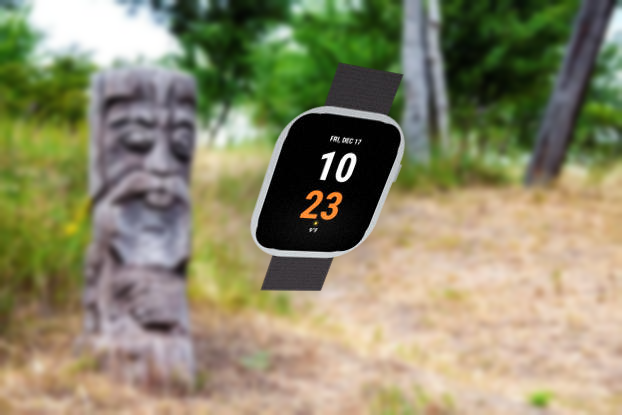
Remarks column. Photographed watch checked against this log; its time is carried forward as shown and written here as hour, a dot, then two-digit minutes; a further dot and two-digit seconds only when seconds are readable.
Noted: 10.23
